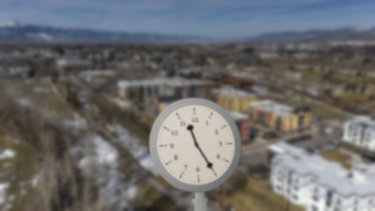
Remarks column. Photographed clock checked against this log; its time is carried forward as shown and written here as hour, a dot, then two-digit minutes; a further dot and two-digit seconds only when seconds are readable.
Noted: 11.25
